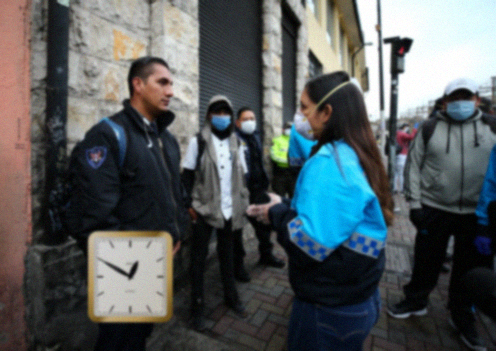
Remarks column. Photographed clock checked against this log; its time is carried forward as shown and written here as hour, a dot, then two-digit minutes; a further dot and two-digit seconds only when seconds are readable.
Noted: 12.50
